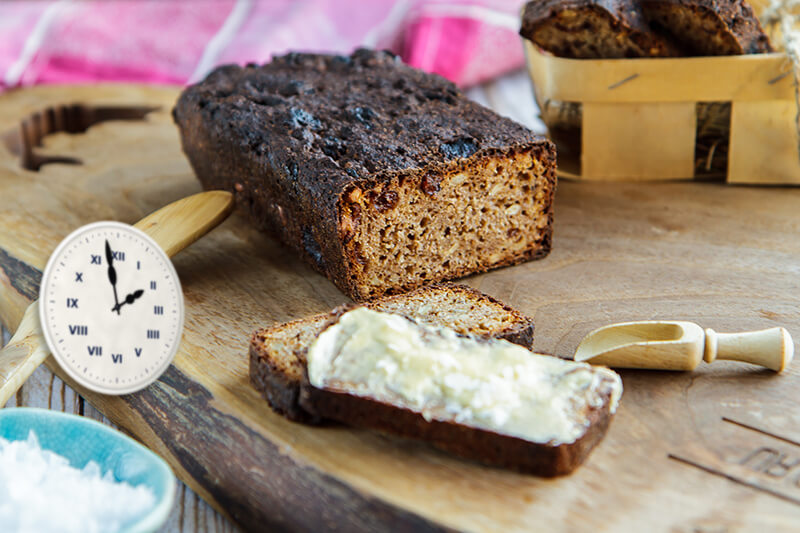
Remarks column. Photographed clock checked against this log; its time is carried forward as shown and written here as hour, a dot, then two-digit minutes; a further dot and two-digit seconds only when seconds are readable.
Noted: 1.58
